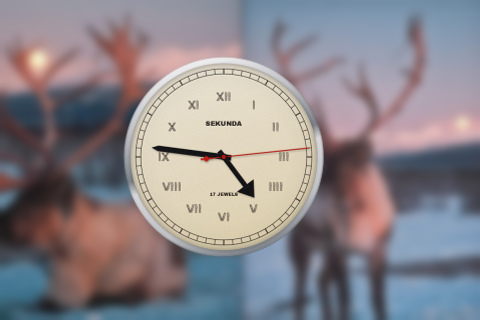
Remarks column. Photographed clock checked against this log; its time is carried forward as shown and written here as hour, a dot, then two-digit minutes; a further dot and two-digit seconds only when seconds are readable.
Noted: 4.46.14
